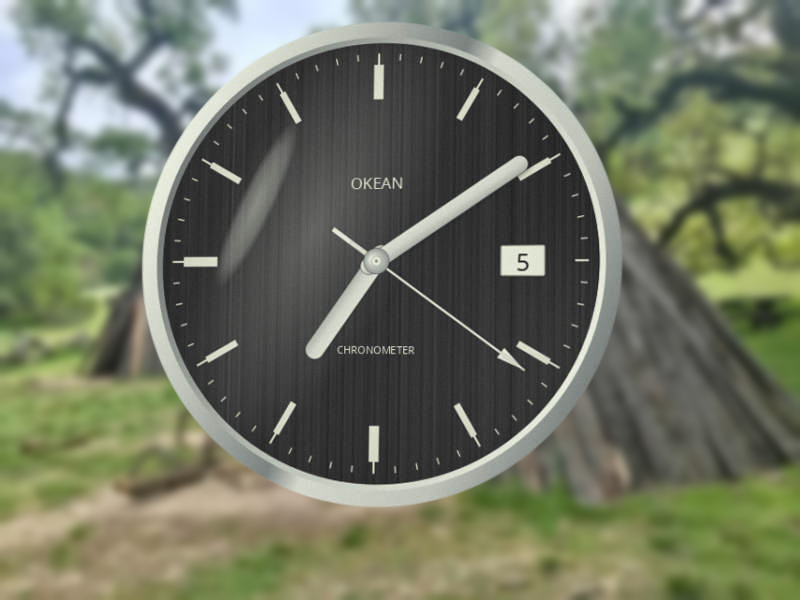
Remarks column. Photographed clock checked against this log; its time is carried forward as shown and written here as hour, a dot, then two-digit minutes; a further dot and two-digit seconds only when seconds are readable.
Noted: 7.09.21
